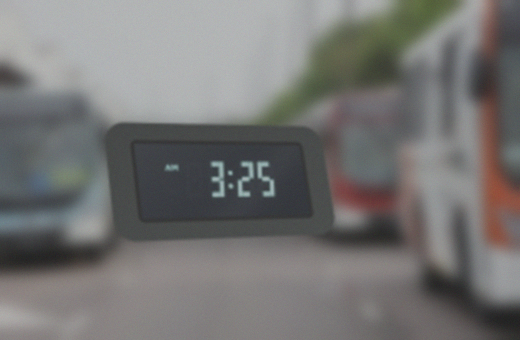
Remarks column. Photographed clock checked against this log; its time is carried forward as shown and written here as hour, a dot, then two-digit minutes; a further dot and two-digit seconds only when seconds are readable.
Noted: 3.25
